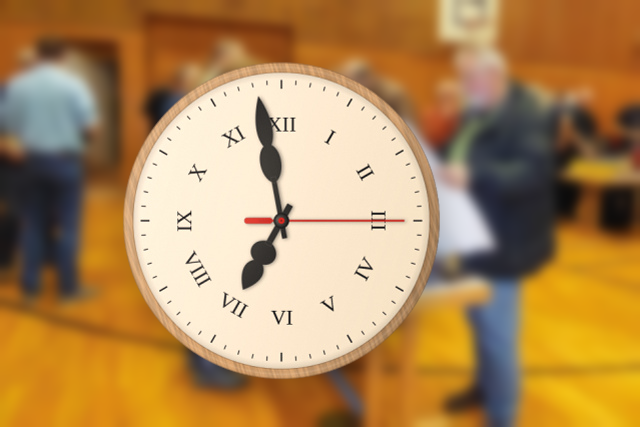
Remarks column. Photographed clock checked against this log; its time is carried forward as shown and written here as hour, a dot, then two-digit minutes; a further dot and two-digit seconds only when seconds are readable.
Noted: 6.58.15
